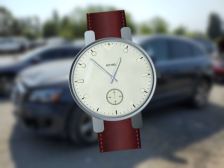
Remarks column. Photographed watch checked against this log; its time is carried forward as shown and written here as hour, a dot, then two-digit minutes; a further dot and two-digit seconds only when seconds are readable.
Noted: 12.53
